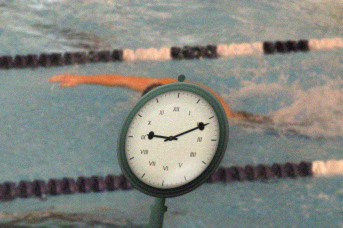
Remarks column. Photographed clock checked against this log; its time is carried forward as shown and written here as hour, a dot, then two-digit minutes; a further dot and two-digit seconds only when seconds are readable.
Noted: 9.11
